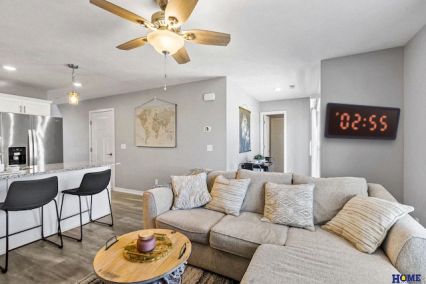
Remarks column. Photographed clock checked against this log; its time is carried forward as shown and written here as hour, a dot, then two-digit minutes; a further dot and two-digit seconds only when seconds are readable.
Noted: 2.55
